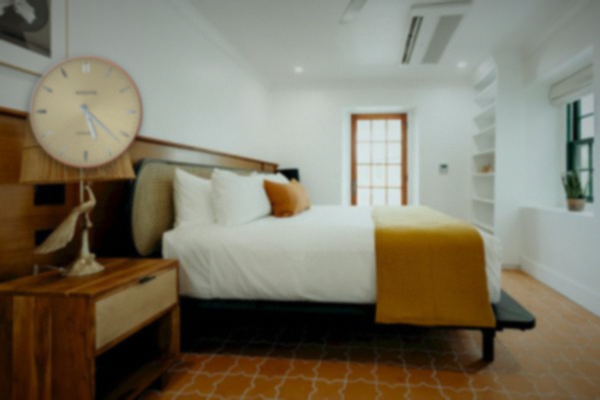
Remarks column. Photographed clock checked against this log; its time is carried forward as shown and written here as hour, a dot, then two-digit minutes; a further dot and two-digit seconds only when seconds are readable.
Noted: 5.22
